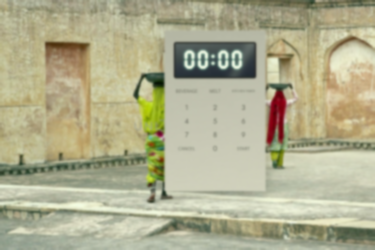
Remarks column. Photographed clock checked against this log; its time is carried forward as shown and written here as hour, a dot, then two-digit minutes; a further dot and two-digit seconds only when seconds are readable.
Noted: 0.00
